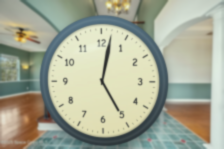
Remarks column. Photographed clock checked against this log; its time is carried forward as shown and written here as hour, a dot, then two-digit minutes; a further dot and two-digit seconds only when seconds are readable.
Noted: 5.02
